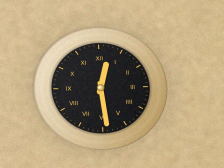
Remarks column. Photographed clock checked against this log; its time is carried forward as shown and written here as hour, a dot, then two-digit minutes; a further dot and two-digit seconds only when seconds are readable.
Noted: 12.29
